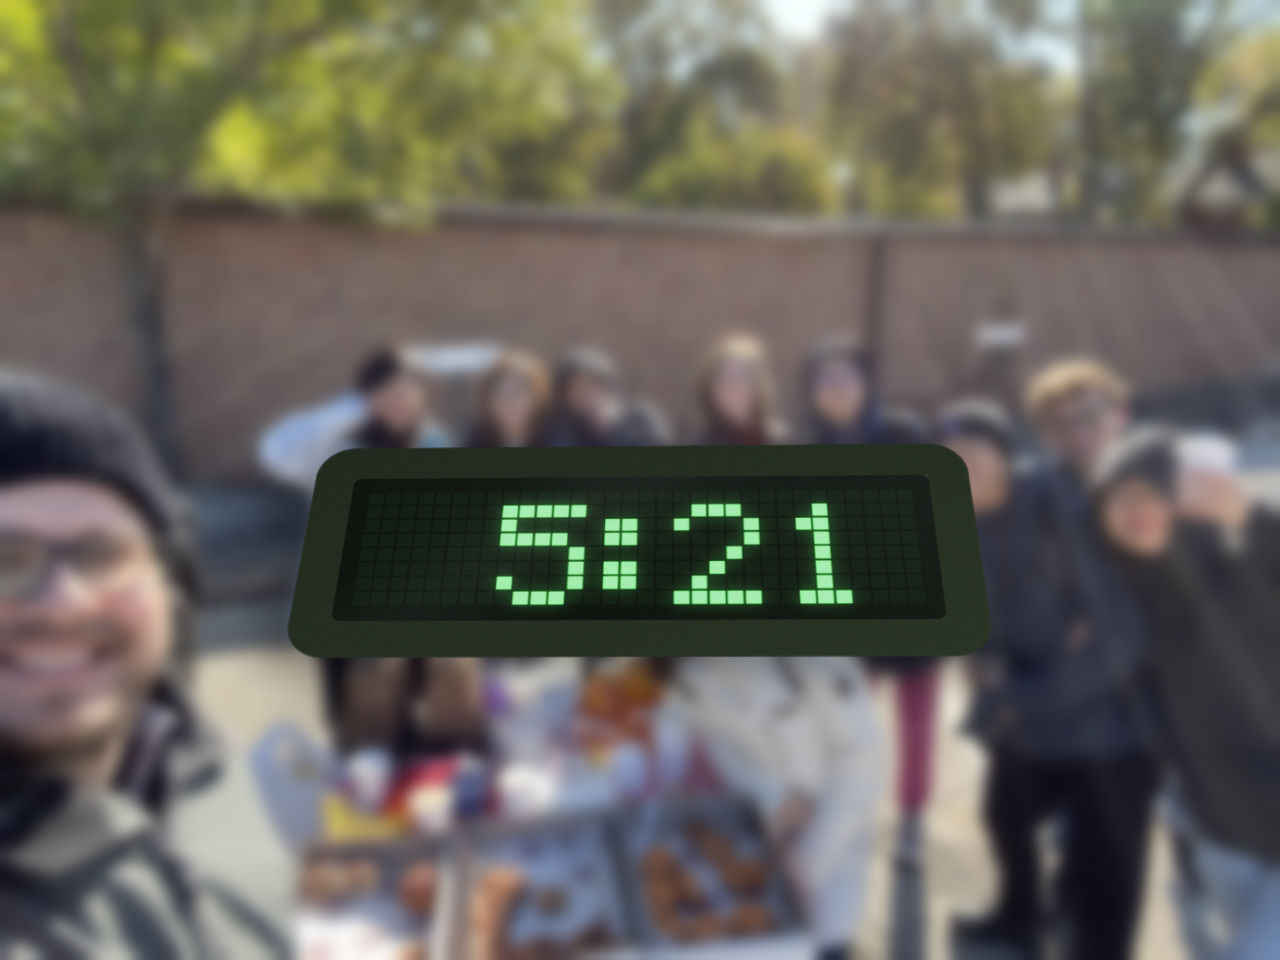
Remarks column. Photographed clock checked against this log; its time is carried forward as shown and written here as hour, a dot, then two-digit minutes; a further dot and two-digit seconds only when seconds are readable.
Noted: 5.21
